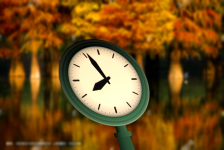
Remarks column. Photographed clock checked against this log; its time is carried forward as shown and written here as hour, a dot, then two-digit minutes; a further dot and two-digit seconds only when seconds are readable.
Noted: 7.56
